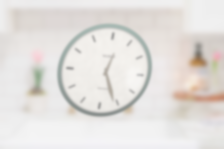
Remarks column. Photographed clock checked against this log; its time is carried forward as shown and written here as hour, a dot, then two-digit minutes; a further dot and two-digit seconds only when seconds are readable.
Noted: 12.26
